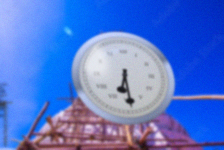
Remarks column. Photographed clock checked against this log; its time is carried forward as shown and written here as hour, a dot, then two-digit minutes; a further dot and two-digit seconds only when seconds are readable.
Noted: 6.29
